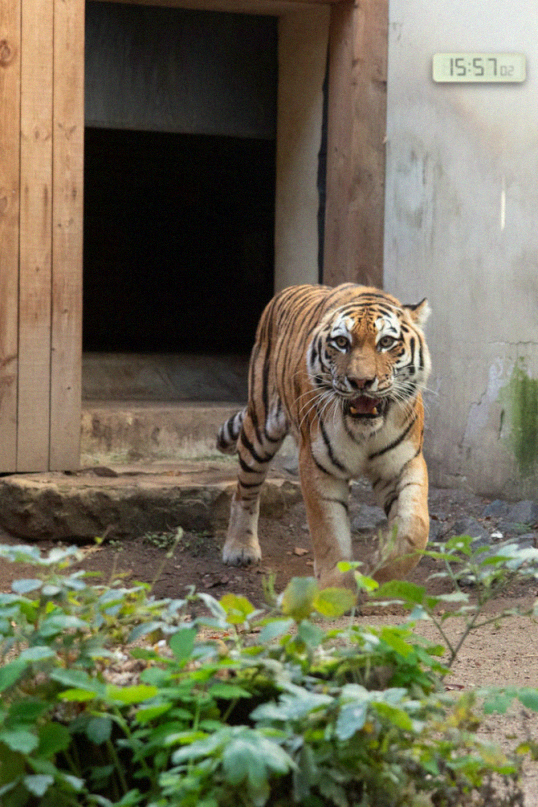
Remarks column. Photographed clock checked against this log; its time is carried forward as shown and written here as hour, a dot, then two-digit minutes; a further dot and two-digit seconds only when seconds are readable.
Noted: 15.57
